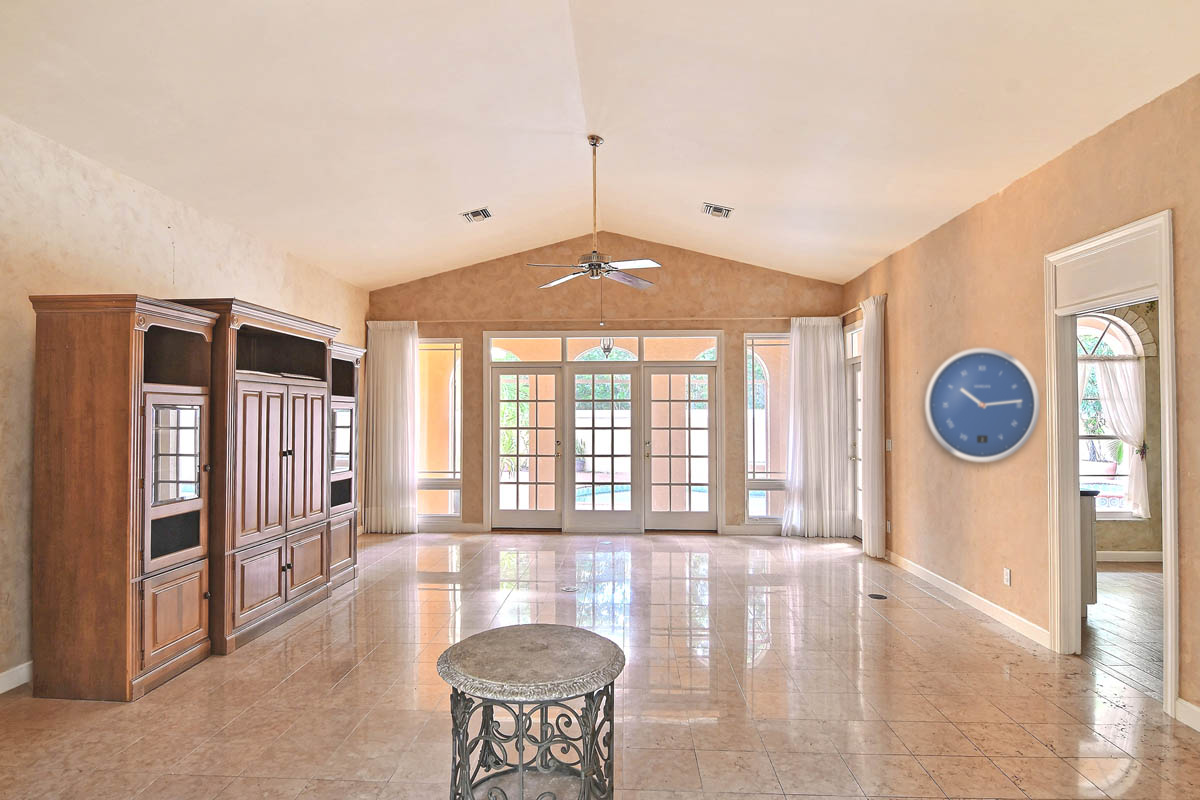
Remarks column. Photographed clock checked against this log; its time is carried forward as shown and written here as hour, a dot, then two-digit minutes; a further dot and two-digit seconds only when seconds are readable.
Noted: 10.14
